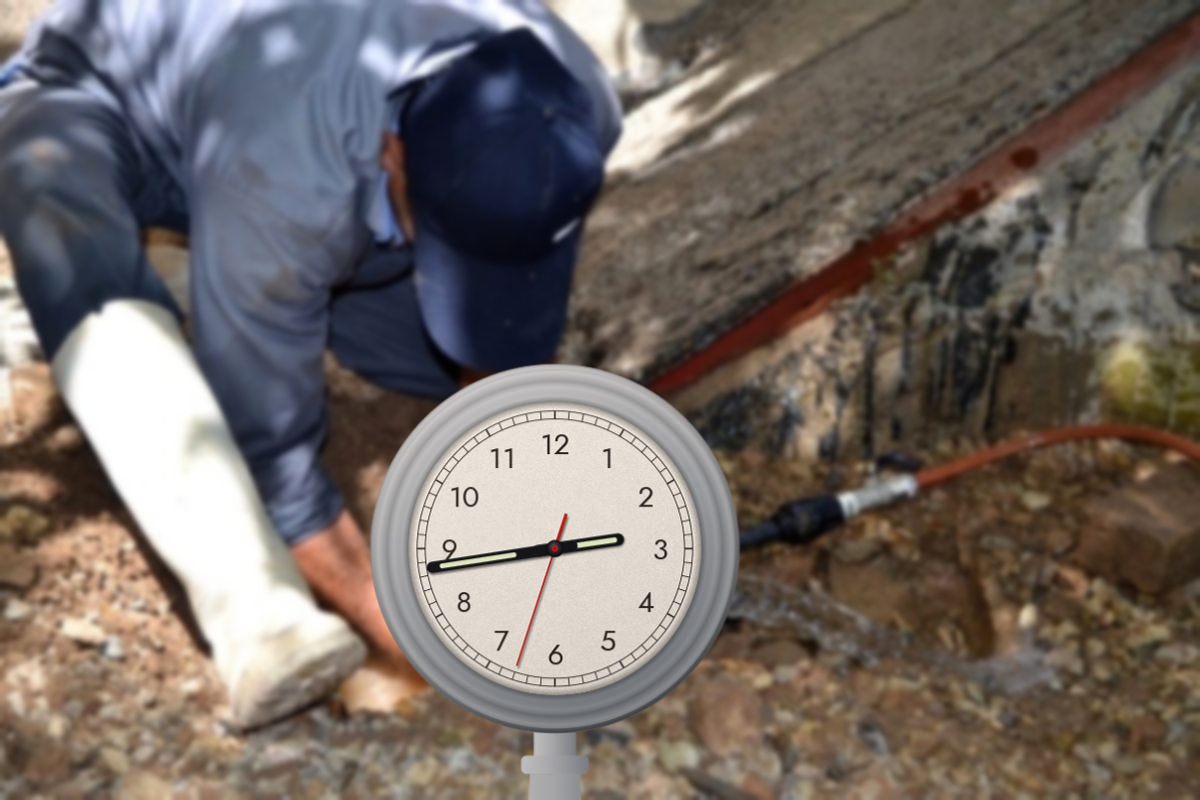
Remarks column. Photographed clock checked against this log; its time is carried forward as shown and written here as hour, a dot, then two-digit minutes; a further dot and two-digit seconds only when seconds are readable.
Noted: 2.43.33
